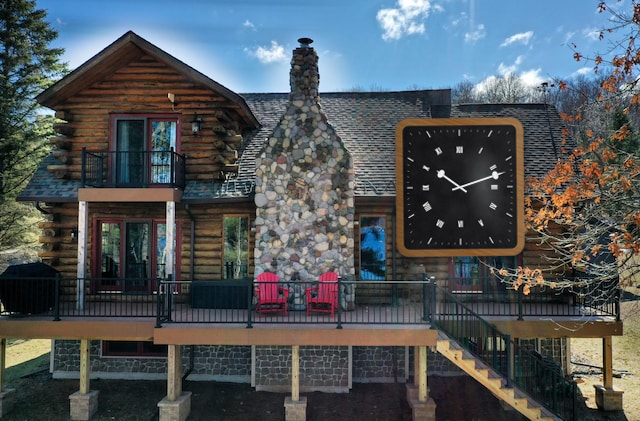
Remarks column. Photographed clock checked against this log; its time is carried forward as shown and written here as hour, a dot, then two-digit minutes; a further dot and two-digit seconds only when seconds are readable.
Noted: 10.12
